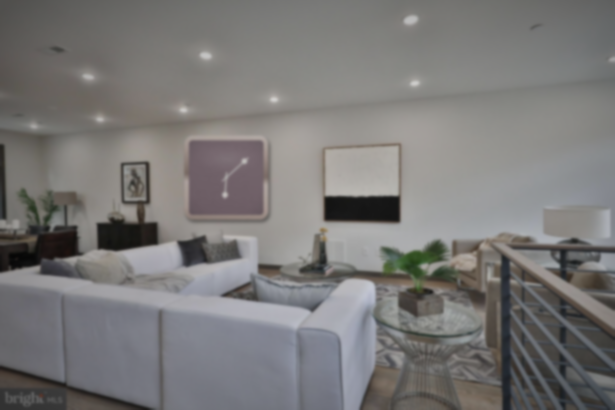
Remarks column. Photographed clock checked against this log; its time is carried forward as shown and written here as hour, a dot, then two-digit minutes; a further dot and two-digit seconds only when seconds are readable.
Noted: 6.08
